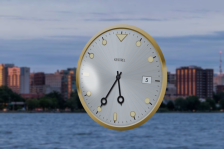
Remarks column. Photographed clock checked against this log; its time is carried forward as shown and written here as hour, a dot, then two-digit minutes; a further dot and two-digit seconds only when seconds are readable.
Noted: 5.35
